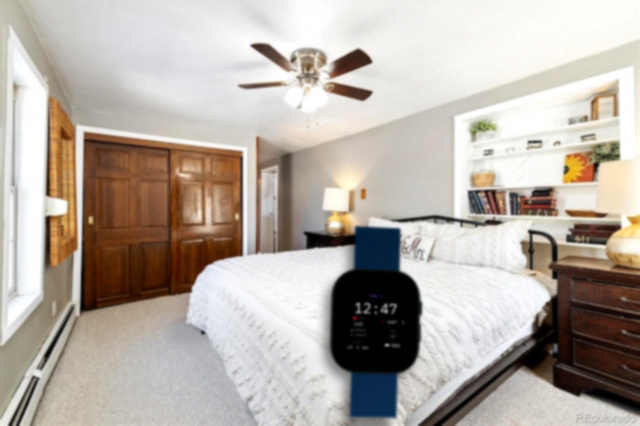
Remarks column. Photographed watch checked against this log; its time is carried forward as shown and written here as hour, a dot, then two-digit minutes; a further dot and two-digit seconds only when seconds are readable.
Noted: 12.47
